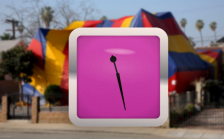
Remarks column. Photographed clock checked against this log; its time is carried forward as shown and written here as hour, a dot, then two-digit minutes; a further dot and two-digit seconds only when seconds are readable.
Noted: 11.28
